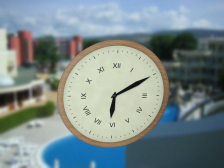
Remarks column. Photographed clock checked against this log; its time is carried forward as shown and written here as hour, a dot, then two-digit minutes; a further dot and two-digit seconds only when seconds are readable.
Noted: 6.10
